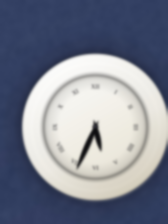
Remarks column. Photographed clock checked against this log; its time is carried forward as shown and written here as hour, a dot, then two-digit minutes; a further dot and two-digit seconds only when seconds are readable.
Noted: 5.34
